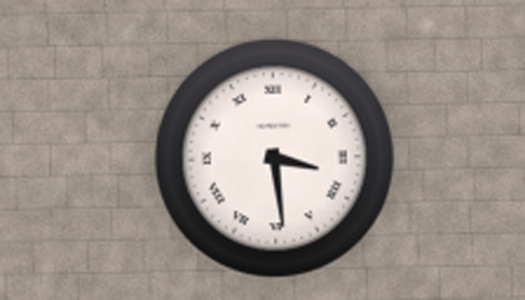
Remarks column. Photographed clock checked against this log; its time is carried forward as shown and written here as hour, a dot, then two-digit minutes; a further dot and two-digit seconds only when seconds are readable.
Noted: 3.29
